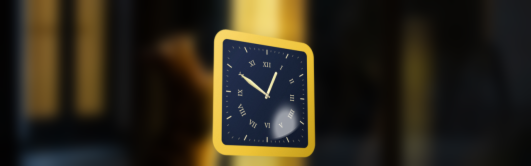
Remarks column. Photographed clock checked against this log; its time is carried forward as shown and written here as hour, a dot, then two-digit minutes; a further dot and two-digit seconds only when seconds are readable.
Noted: 12.50
